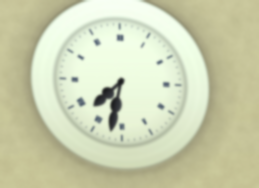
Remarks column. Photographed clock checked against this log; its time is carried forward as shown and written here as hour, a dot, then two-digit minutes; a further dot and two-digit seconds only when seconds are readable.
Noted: 7.32
